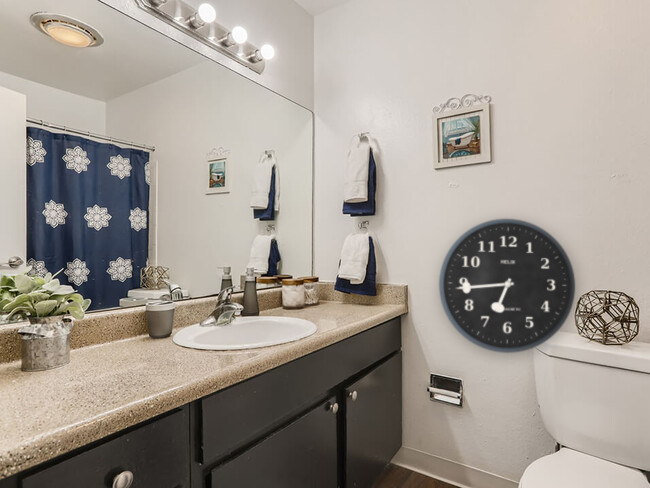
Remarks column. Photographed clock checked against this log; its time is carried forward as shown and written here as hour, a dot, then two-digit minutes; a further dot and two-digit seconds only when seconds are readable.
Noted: 6.44
